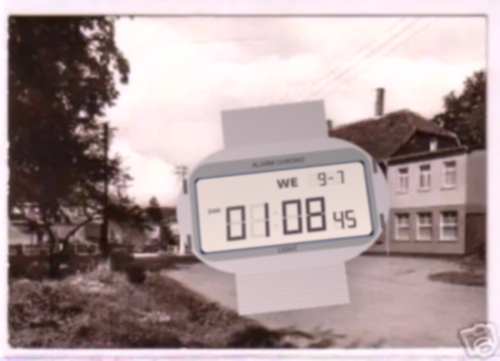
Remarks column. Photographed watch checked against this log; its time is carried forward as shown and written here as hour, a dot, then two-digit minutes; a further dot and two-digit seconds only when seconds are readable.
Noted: 1.08.45
